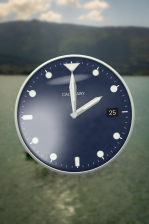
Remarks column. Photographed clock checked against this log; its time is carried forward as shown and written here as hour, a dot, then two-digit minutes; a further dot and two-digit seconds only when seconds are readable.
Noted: 2.00
